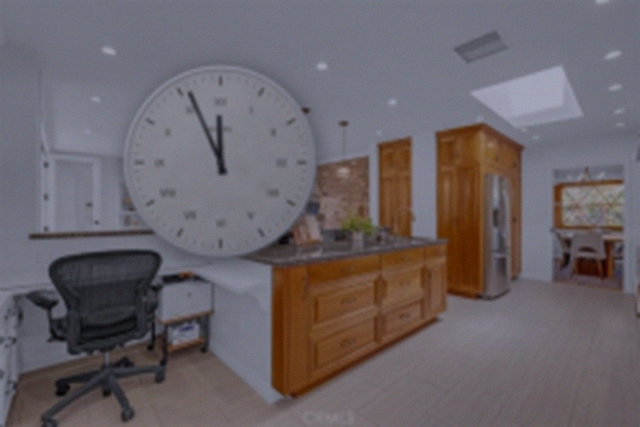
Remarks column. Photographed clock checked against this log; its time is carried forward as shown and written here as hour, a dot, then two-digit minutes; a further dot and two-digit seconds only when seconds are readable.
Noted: 11.56
